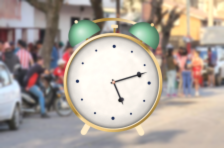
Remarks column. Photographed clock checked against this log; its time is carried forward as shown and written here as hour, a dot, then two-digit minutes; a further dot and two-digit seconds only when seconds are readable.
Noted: 5.12
